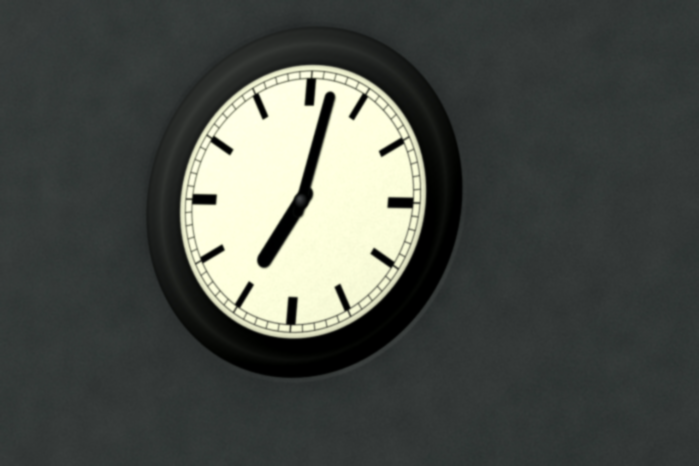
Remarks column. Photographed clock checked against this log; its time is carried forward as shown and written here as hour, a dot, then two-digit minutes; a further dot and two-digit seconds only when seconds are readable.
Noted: 7.02
